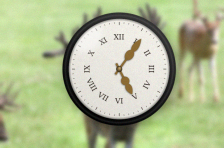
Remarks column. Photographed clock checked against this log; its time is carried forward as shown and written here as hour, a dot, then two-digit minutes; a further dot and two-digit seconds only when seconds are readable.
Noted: 5.06
